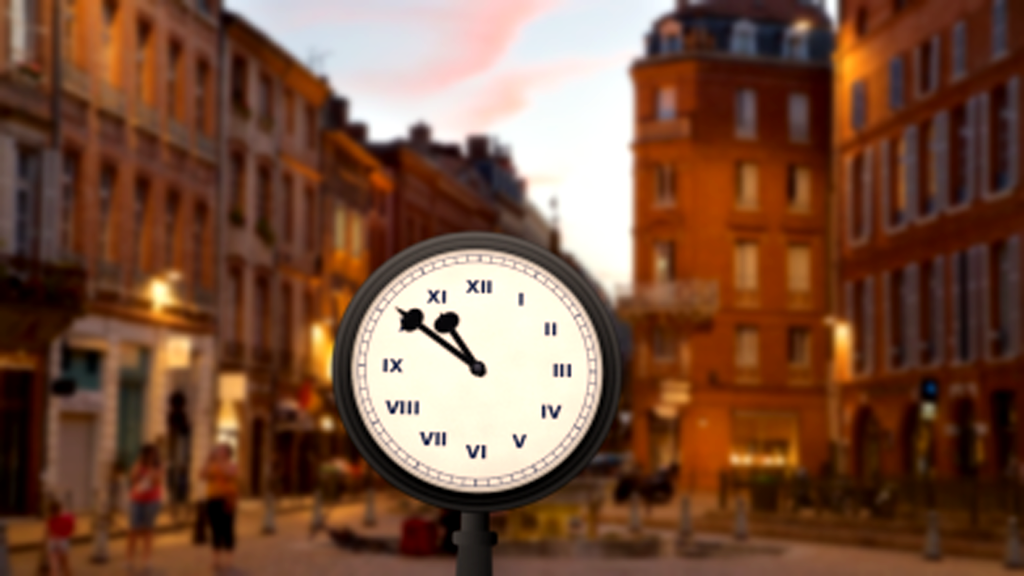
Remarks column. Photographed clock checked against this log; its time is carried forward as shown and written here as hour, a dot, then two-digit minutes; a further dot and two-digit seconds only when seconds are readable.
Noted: 10.51
